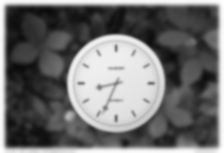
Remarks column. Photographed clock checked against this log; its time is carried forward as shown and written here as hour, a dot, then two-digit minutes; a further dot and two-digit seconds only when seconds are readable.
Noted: 8.34
